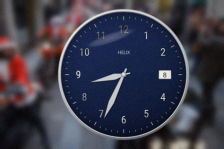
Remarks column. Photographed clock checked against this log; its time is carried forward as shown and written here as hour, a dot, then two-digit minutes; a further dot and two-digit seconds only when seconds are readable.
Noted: 8.34
